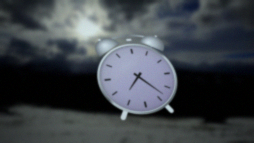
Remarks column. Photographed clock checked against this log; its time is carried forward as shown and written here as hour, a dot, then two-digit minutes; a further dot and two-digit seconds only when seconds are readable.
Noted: 7.23
